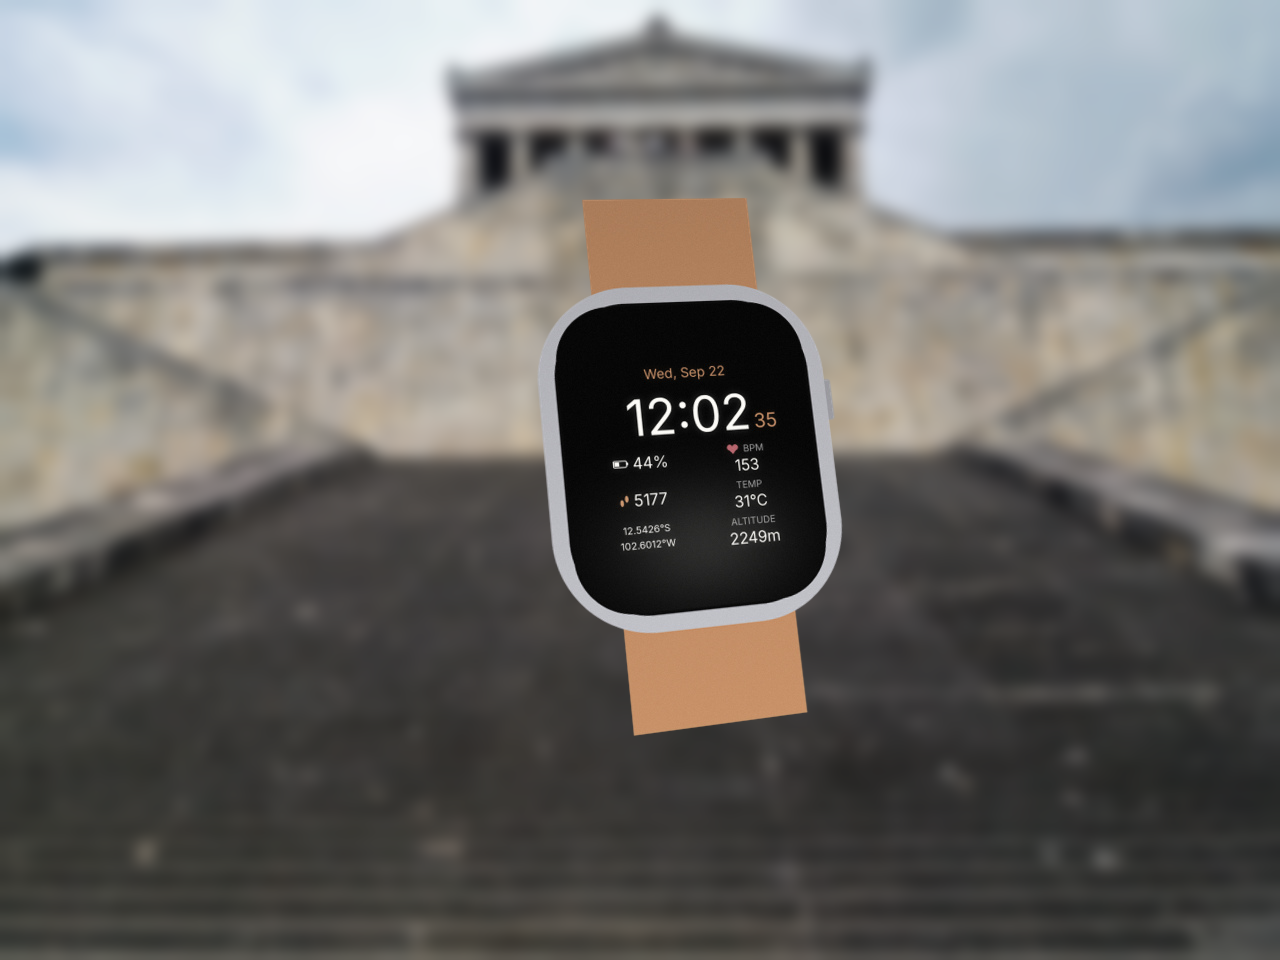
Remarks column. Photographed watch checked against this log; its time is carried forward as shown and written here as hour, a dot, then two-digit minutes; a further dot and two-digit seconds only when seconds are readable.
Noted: 12.02.35
